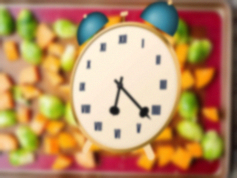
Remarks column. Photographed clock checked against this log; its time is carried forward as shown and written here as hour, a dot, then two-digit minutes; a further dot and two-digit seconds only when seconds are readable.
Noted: 6.22
